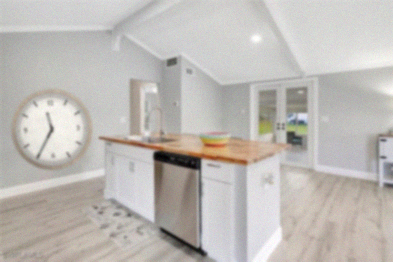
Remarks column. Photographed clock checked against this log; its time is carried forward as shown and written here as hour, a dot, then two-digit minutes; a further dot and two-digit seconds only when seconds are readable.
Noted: 11.35
